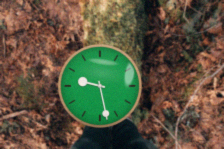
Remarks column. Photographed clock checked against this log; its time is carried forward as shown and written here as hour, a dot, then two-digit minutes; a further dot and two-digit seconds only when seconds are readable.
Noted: 9.28
